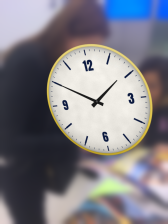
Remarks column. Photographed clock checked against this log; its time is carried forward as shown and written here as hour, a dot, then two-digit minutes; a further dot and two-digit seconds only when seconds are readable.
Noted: 1.50
